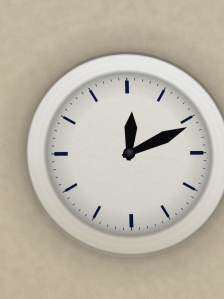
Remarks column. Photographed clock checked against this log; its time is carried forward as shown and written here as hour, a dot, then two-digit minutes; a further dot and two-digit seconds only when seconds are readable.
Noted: 12.11
